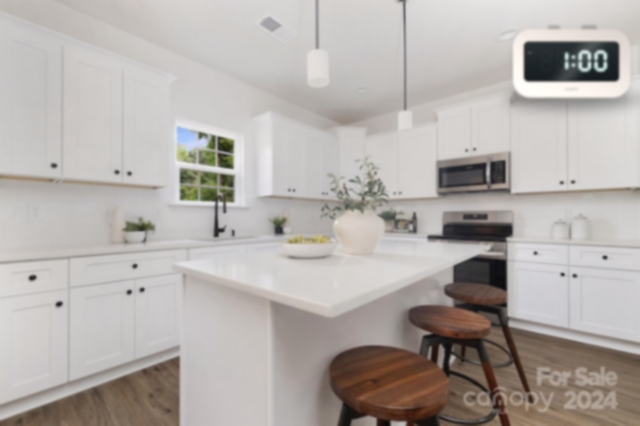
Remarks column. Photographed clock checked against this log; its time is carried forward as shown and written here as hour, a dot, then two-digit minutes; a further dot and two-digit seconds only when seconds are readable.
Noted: 1.00
